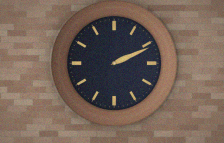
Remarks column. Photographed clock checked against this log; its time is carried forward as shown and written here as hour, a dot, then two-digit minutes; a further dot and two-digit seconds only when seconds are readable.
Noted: 2.11
